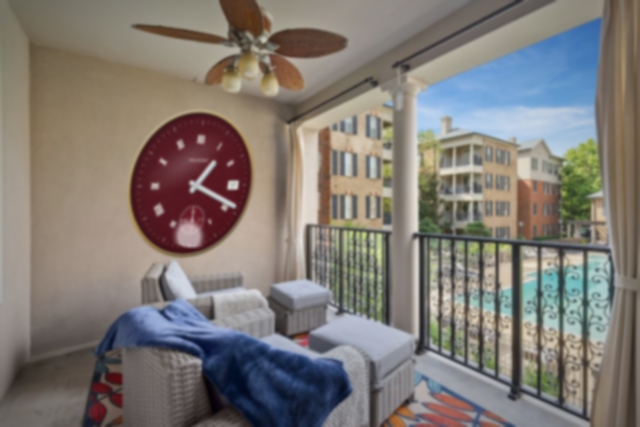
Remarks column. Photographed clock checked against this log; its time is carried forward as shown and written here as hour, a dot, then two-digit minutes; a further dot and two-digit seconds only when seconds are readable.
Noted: 1.19
